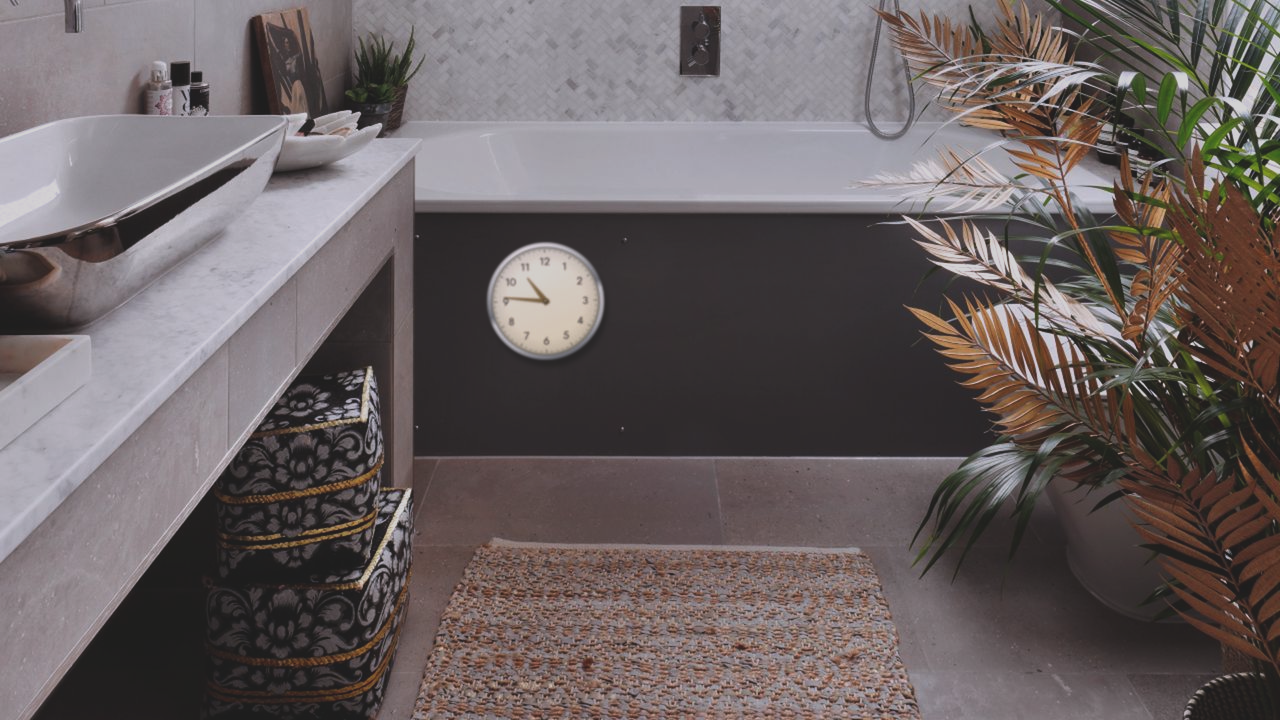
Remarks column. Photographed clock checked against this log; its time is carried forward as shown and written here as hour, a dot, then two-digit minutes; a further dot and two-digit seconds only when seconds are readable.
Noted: 10.46
